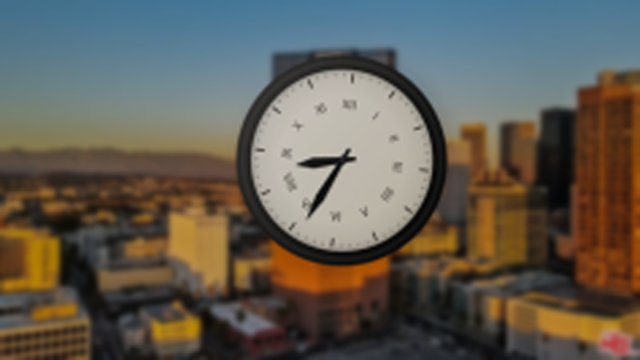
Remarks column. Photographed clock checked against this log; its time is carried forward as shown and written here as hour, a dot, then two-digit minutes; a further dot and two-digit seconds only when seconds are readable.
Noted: 8.34
